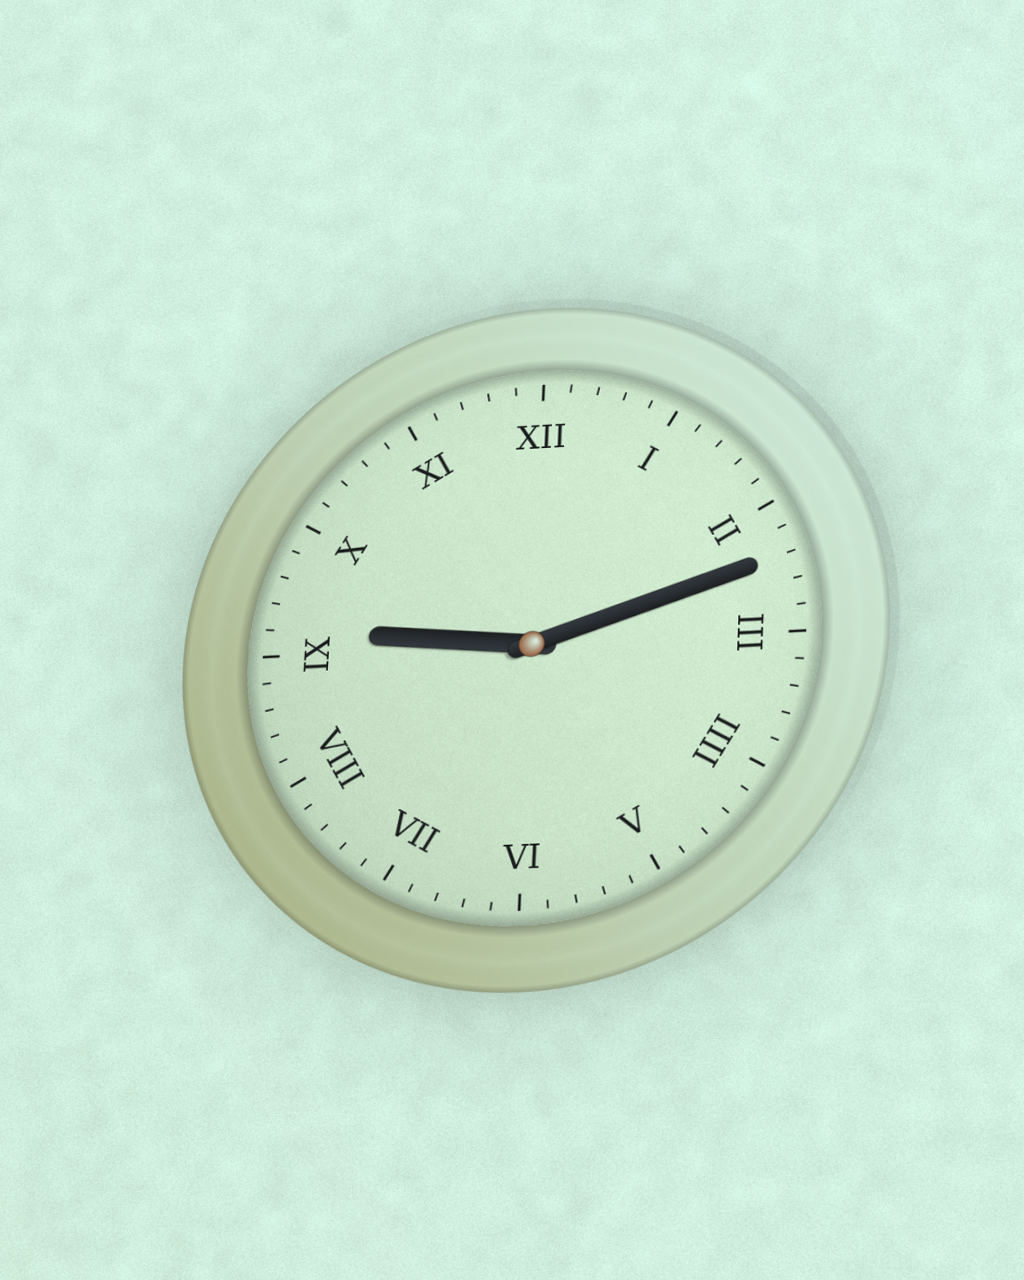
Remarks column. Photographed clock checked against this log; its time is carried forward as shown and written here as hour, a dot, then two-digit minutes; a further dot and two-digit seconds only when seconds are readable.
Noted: 9.12
